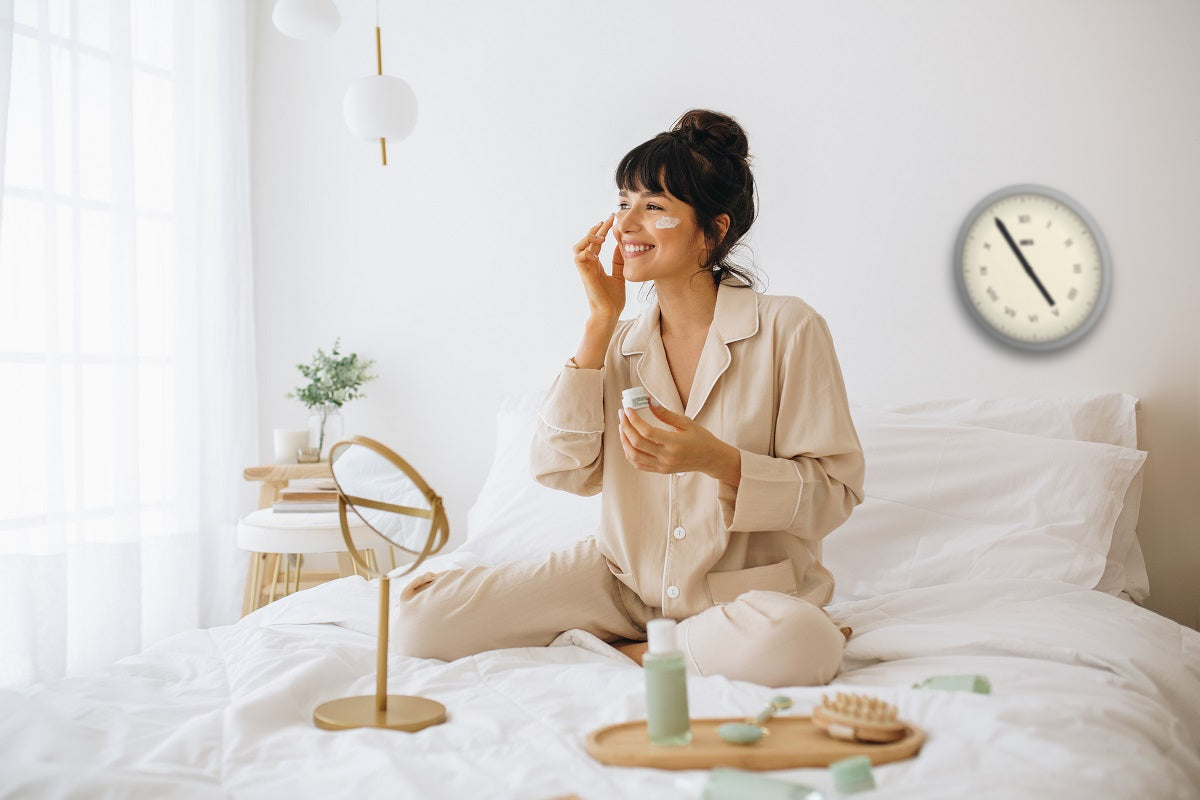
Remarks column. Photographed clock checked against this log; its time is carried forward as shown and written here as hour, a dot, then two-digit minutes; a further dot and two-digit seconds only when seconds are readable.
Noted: 4.55
